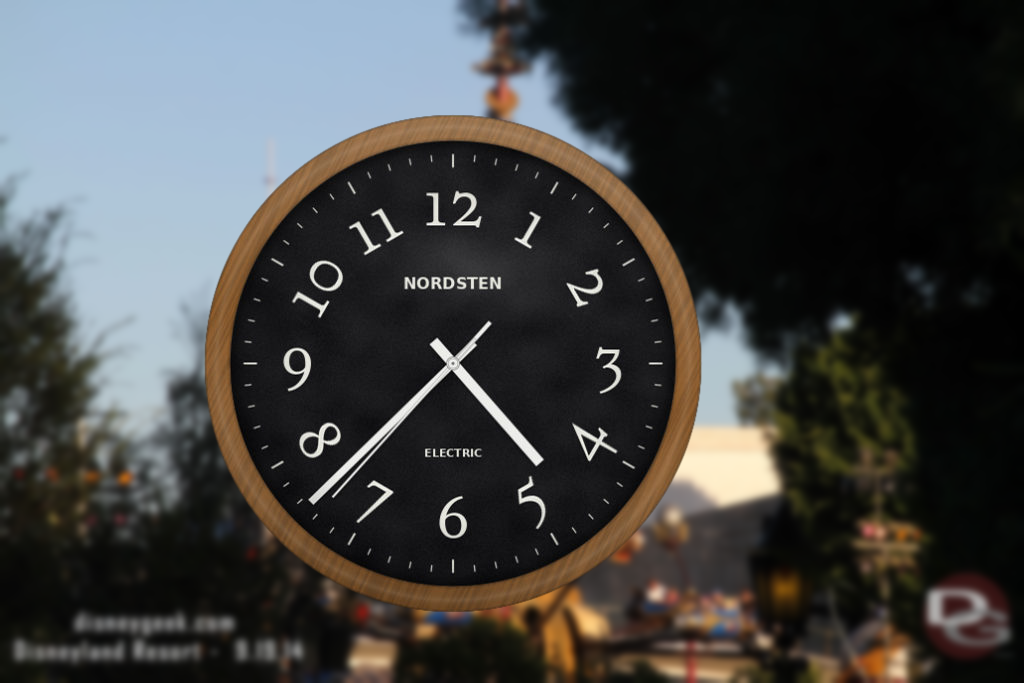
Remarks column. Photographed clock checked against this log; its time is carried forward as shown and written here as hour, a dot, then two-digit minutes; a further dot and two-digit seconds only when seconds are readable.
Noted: 4.37.37
